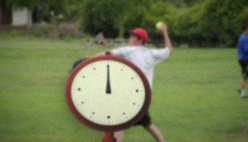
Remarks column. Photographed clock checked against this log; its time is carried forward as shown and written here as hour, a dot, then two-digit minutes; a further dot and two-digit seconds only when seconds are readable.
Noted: 12.00
